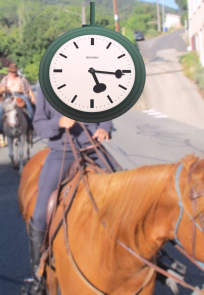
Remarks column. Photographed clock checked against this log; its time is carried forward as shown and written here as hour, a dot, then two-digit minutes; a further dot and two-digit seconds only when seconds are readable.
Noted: 5.16
